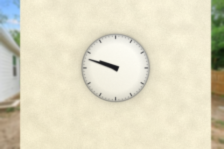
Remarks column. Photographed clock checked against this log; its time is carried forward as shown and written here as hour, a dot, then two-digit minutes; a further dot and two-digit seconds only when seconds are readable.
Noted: 9.48
